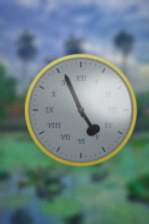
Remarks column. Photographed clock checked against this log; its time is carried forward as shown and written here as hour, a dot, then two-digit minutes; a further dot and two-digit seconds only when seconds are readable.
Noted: 4.56
